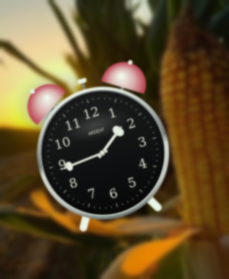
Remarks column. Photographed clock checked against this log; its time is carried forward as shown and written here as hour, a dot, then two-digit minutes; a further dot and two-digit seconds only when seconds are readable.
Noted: 1.44
